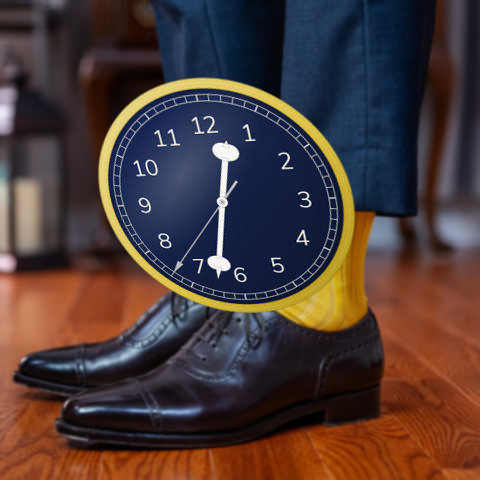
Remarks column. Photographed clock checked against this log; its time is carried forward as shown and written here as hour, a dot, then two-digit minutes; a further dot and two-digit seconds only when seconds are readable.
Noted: 12.32.37
